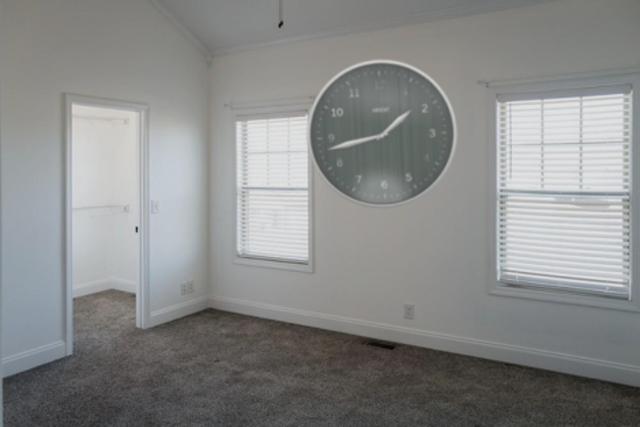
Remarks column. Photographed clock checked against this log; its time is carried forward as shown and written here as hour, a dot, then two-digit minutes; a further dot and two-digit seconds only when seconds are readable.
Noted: 1.43
